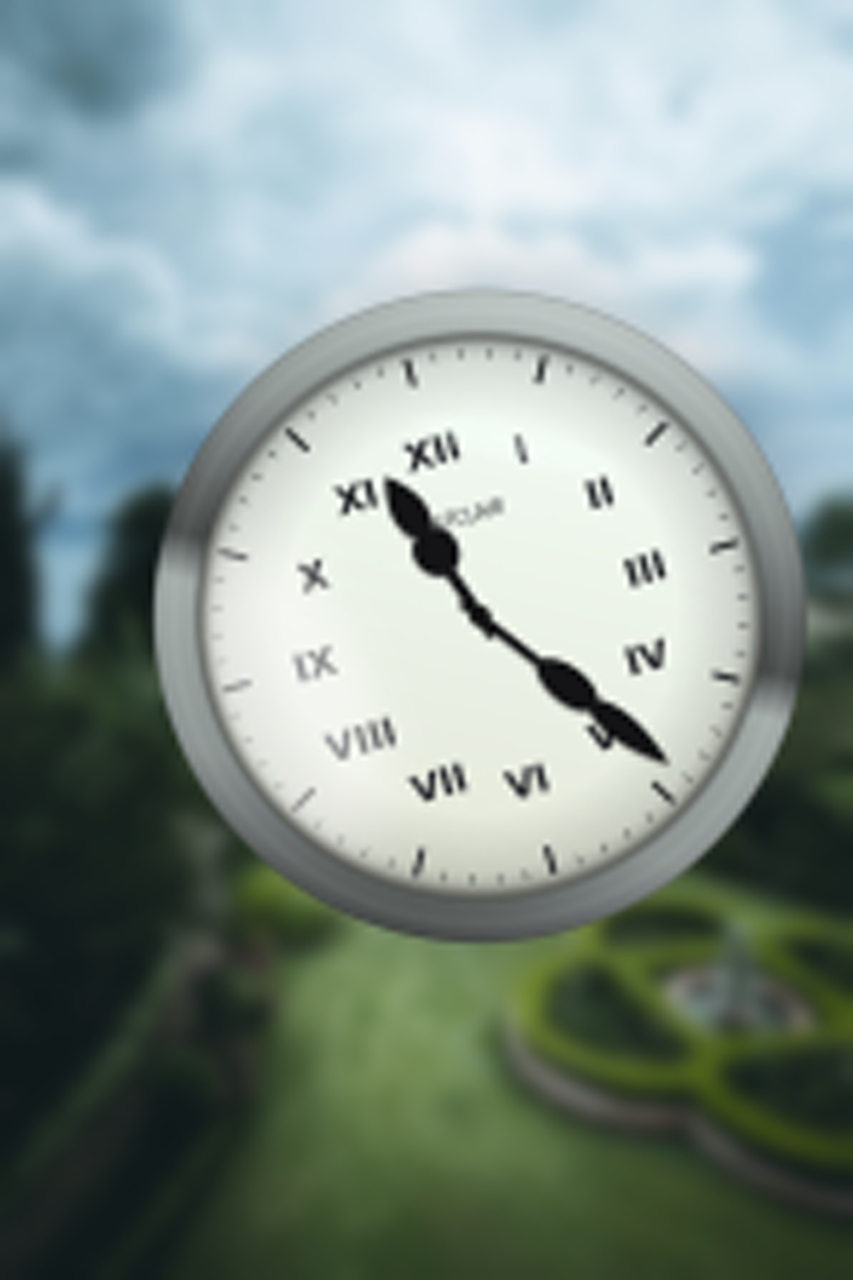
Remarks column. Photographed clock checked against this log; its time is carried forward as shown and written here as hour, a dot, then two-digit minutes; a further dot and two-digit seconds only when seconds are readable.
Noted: 11.24
